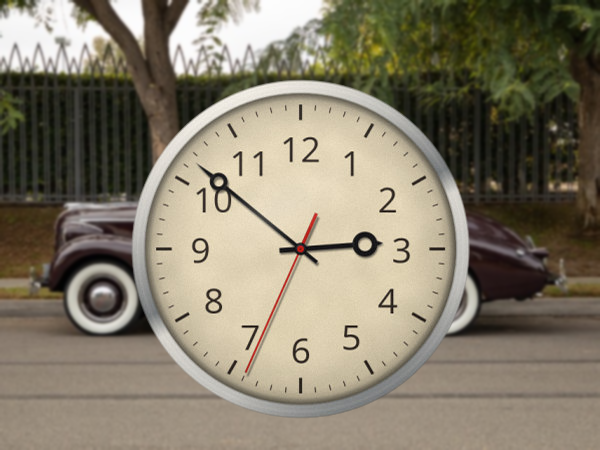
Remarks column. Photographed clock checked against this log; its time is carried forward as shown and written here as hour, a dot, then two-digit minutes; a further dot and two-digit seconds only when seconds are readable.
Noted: 2.51.34
